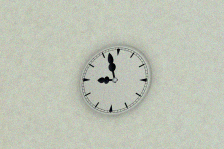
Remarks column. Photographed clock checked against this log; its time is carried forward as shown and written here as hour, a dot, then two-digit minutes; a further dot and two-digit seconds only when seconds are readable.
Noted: 8.57
